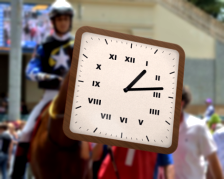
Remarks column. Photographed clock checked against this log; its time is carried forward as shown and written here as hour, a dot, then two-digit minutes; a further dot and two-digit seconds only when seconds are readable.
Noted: 1.13
